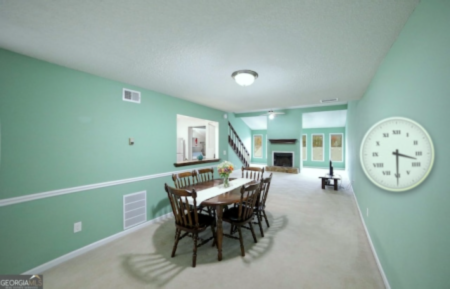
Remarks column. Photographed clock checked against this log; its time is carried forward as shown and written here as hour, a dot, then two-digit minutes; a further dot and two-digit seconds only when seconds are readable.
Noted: 3.30
